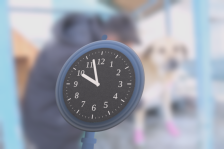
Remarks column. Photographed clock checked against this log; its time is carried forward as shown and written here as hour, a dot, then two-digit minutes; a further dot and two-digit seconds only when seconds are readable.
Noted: 9.57
